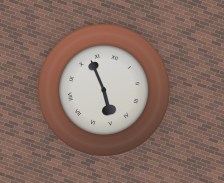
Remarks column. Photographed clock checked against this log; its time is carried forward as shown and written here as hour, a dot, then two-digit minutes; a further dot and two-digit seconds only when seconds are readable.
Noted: 4.53
